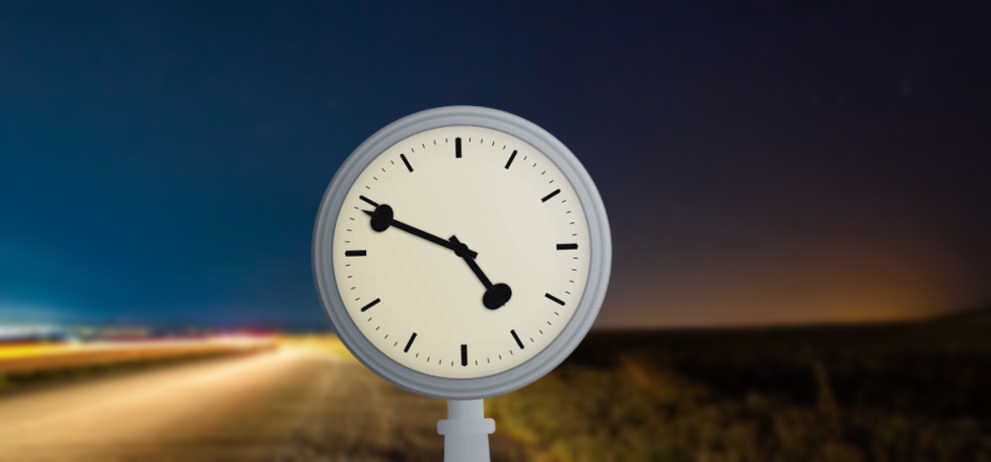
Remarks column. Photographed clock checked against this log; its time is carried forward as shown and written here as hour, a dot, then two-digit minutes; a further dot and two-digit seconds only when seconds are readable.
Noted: 4.49
